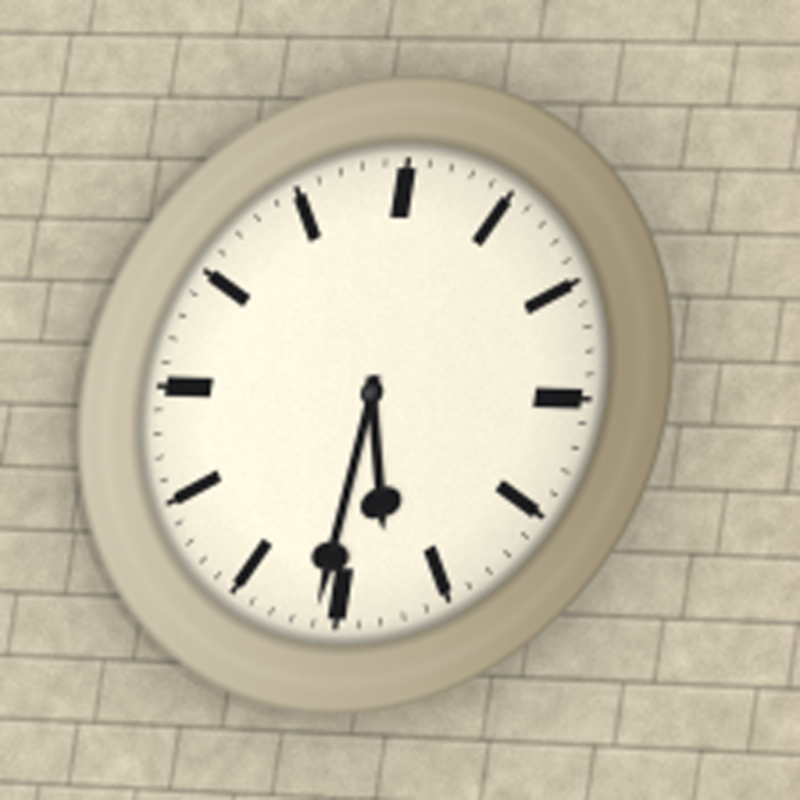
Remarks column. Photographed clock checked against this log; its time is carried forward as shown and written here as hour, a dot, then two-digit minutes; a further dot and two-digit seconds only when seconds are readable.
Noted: 5.31
